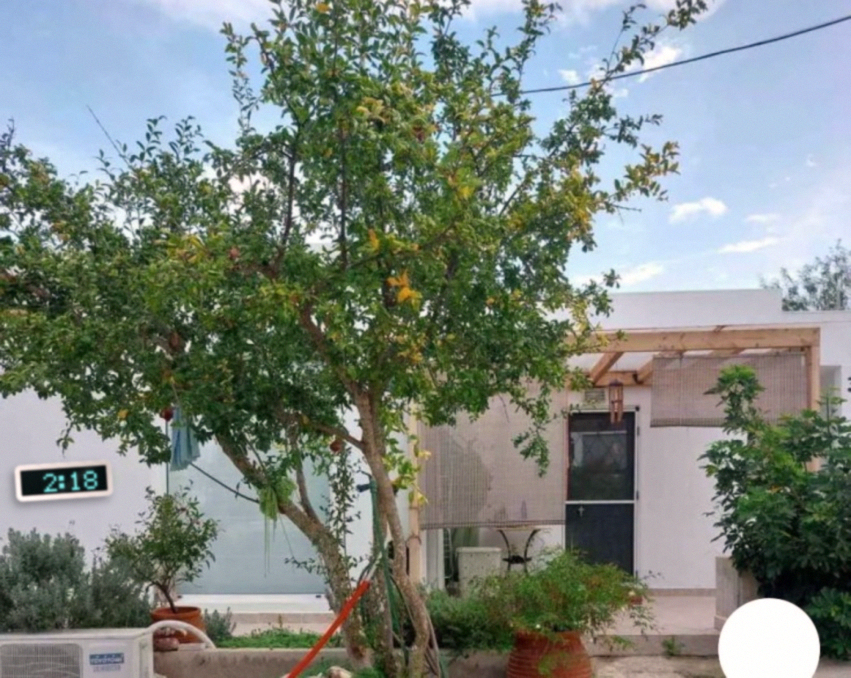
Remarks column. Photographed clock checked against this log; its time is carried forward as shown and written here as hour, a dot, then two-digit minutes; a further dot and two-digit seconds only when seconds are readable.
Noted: 2.18
